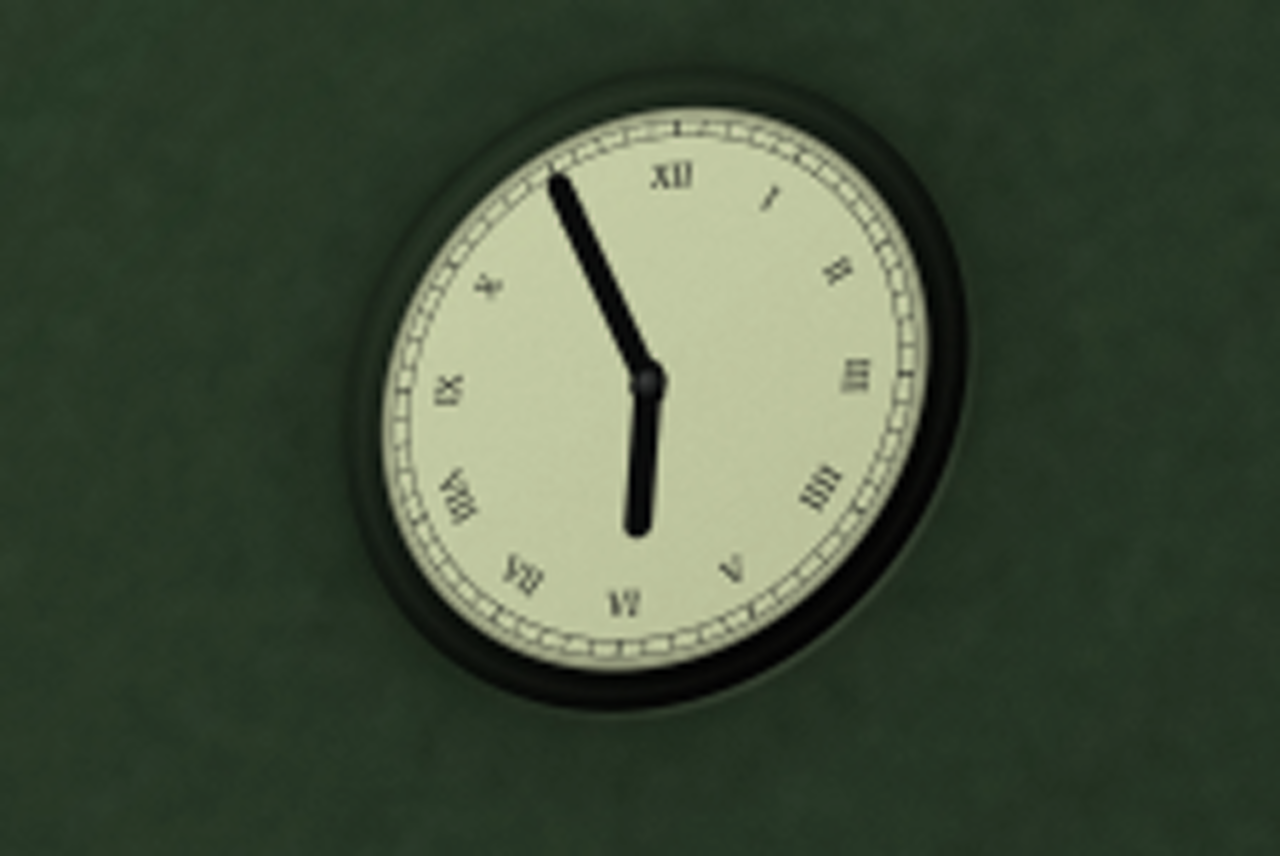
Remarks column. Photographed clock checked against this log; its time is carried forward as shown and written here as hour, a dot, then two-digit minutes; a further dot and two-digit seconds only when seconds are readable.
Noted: 5.55
